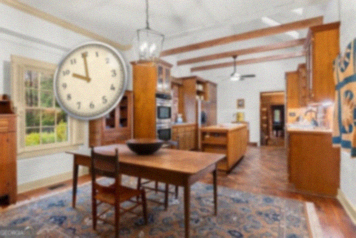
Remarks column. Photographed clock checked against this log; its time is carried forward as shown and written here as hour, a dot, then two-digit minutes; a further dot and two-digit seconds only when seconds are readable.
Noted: 10.00
